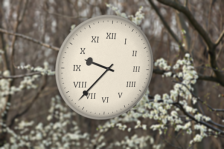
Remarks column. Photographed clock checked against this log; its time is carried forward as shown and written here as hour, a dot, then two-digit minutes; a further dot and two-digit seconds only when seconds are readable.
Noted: 9.37
